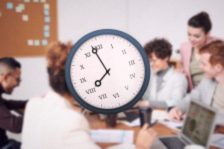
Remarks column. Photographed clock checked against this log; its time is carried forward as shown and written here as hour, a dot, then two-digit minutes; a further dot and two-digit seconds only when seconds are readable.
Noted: 7.58
